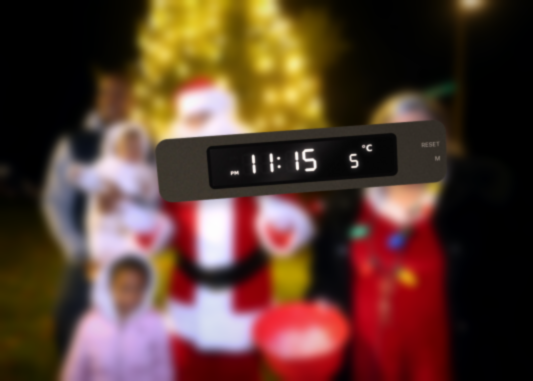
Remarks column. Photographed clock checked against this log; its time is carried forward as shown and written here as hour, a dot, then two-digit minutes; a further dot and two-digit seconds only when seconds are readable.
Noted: 11.15
